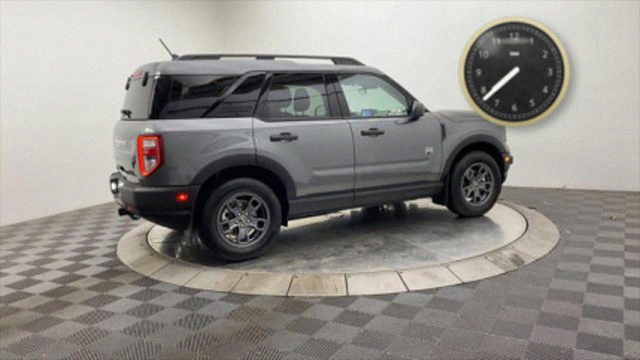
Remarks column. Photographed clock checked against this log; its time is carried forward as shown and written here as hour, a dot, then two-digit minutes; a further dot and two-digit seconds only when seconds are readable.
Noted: 7.38
